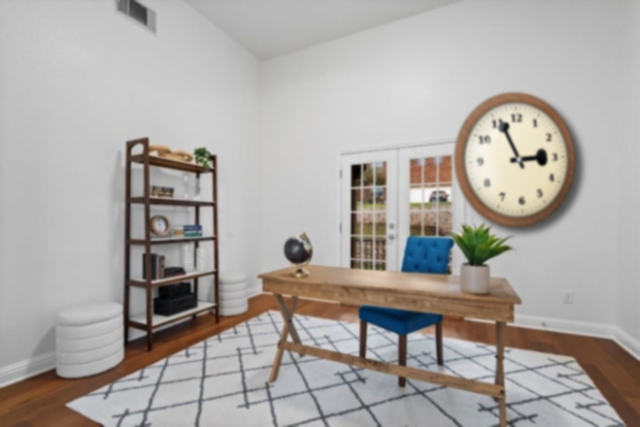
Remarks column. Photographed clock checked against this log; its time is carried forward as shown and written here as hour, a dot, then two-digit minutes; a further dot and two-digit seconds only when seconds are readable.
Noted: 2.56
